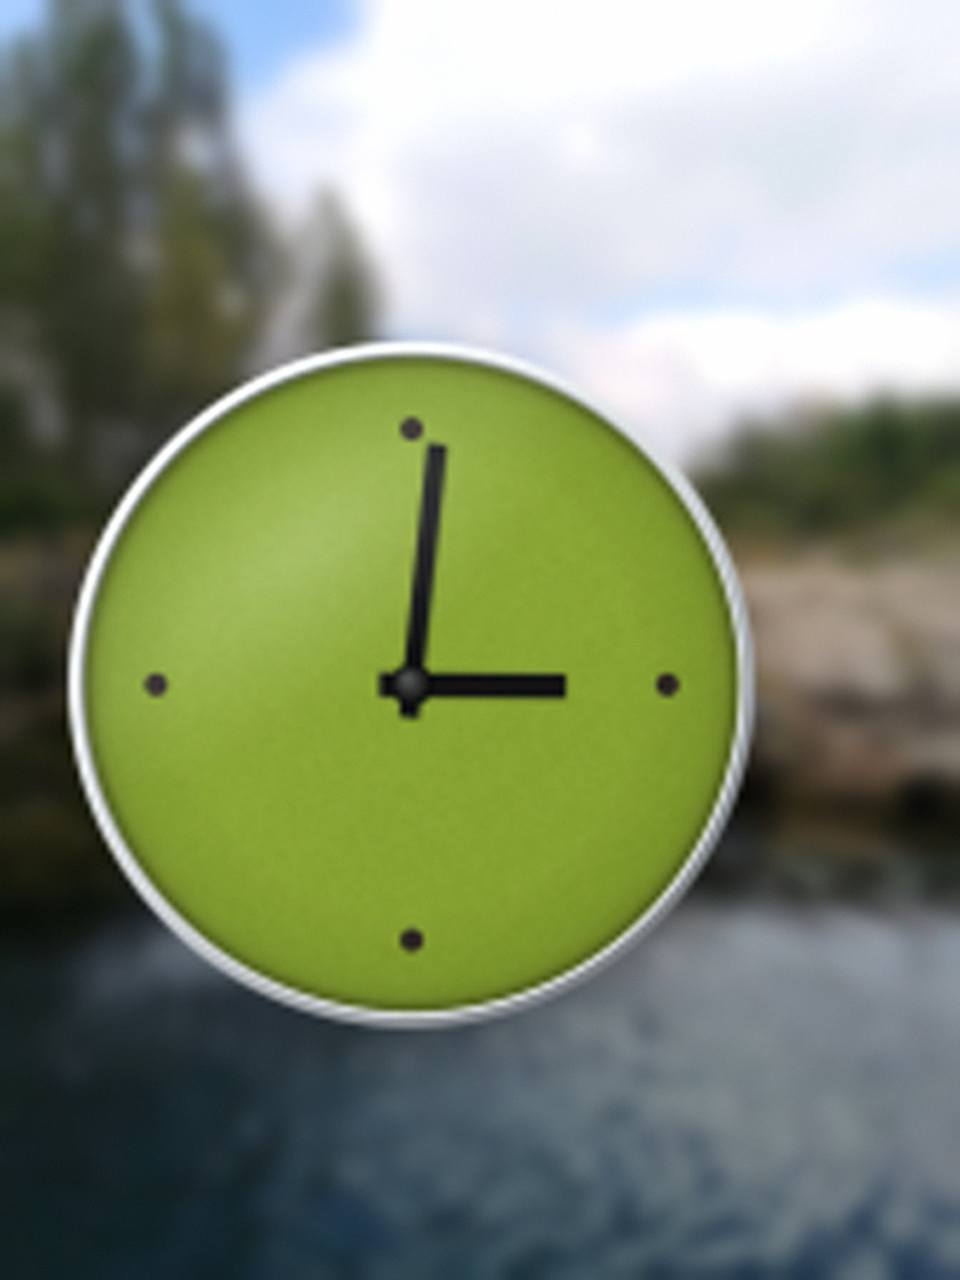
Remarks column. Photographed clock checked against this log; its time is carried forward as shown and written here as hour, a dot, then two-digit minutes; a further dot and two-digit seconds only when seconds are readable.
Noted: 3.01
